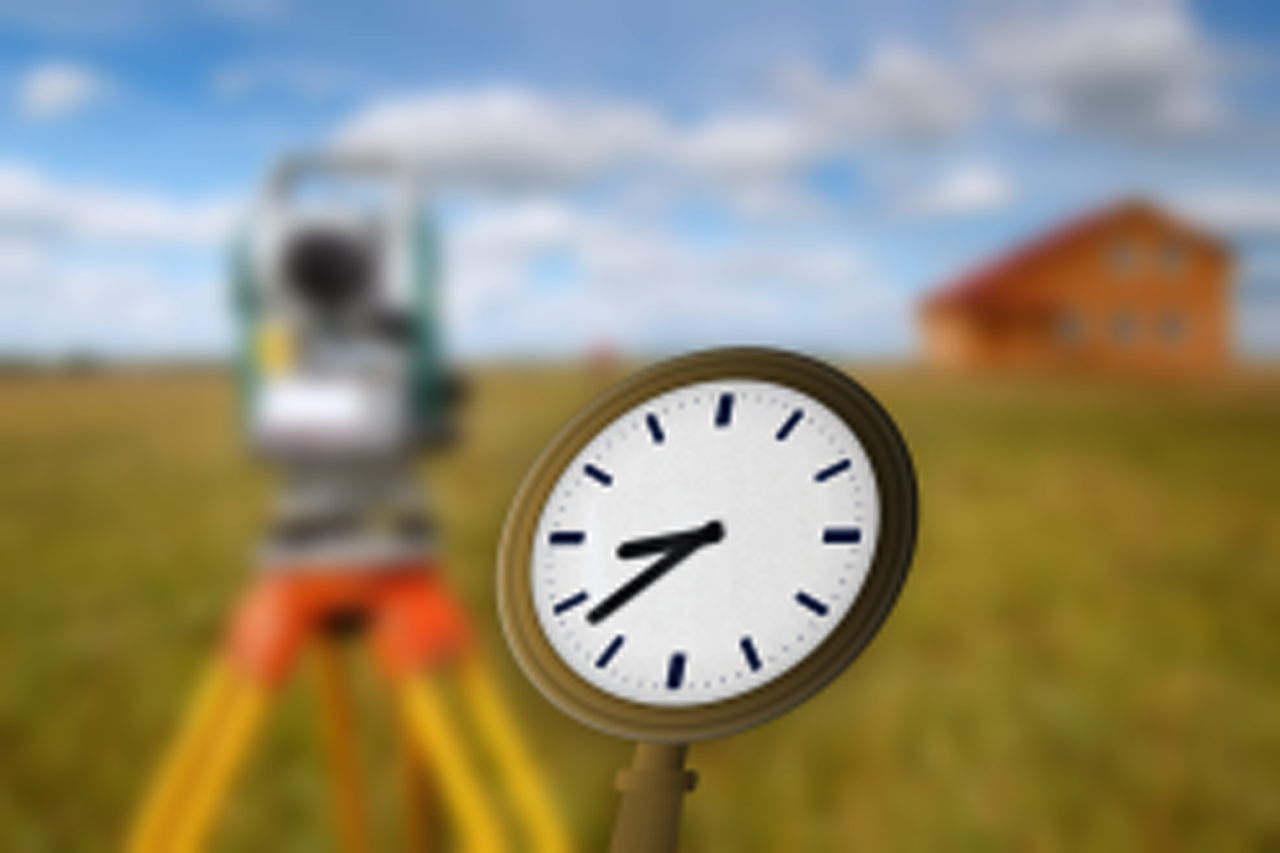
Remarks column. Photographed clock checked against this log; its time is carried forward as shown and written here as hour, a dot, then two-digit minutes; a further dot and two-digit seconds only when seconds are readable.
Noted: 8.38
